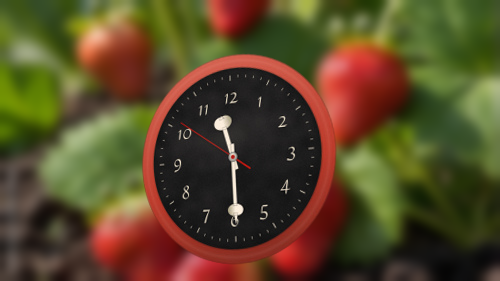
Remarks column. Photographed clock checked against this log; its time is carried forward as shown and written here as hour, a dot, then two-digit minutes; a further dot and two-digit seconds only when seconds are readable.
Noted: 11.29.51
